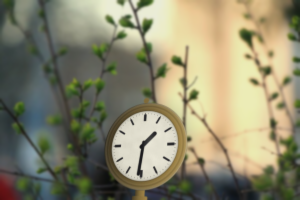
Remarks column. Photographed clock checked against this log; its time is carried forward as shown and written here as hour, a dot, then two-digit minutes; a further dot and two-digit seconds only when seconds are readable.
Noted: 1.31
